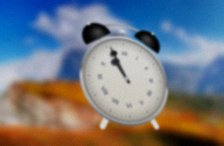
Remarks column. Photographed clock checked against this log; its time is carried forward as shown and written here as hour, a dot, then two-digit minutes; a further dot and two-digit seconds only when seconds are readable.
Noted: 10.56
